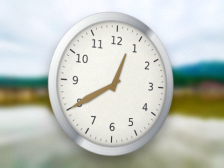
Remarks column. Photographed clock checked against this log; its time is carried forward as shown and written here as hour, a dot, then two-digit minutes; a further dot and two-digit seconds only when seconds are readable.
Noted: 12.40
